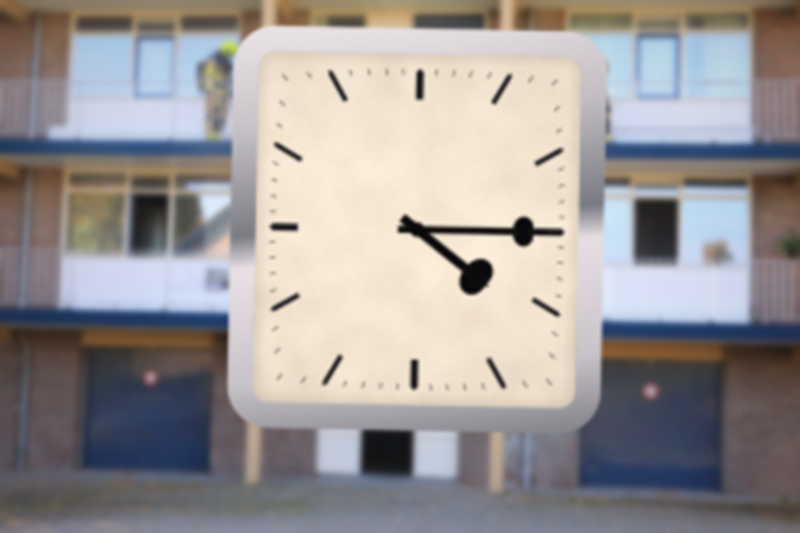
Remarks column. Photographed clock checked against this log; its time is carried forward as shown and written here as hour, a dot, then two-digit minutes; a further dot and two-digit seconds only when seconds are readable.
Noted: 4.15
